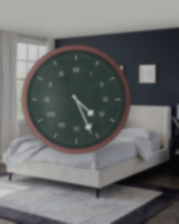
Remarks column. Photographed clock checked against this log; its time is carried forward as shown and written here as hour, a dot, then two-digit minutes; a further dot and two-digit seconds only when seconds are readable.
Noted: 4.26
